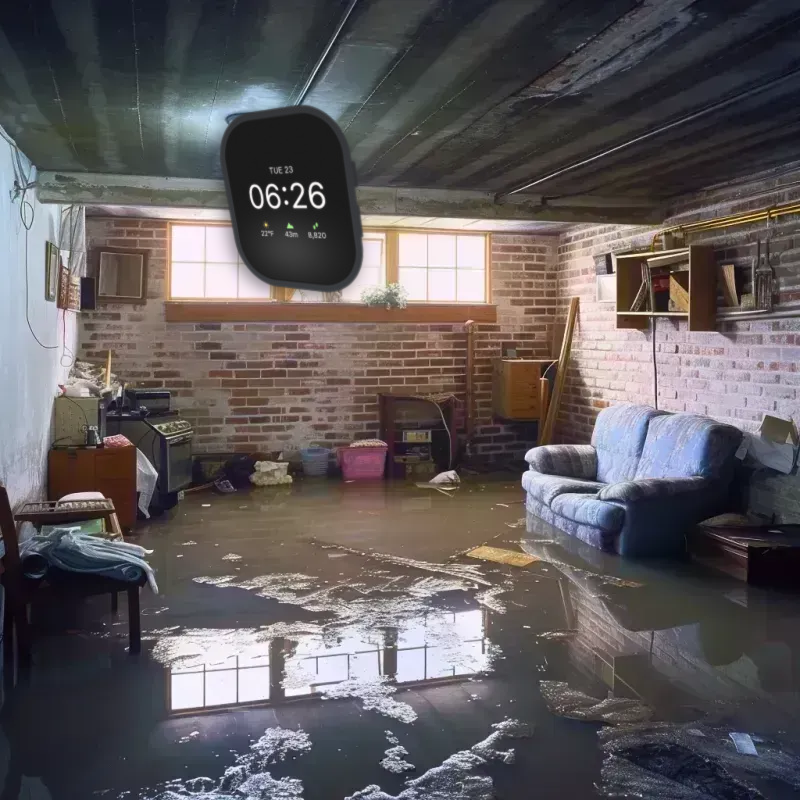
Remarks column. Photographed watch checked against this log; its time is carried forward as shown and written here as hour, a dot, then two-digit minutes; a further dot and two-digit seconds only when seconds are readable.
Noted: 6.26
